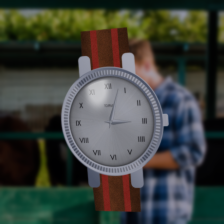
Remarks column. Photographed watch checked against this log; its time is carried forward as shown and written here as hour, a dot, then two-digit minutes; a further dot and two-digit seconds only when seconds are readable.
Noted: 3.03
